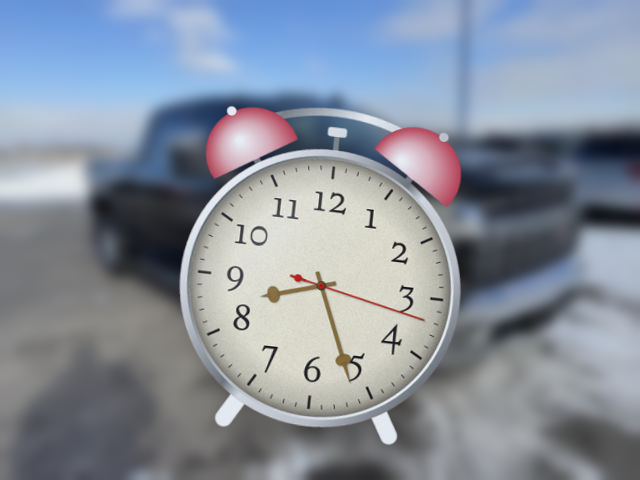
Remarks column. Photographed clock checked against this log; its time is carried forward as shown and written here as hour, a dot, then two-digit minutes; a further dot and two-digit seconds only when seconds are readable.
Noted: 8.26.17
